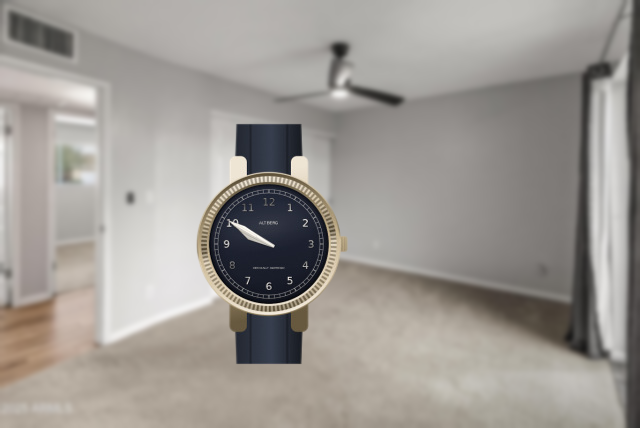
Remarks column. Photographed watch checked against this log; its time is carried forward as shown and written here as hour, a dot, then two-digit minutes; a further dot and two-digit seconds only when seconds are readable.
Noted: 9.50
